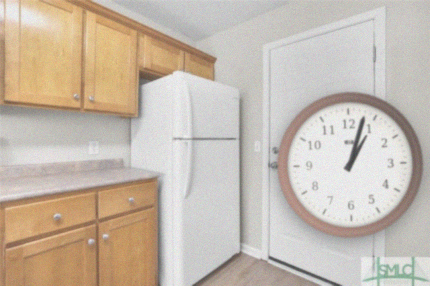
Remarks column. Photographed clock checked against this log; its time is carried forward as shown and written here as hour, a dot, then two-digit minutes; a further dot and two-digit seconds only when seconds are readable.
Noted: 1.03
